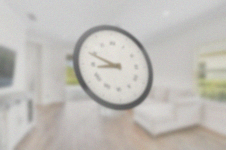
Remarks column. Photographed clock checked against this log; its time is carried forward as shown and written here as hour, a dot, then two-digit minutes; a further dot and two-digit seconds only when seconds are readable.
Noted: 8.49
